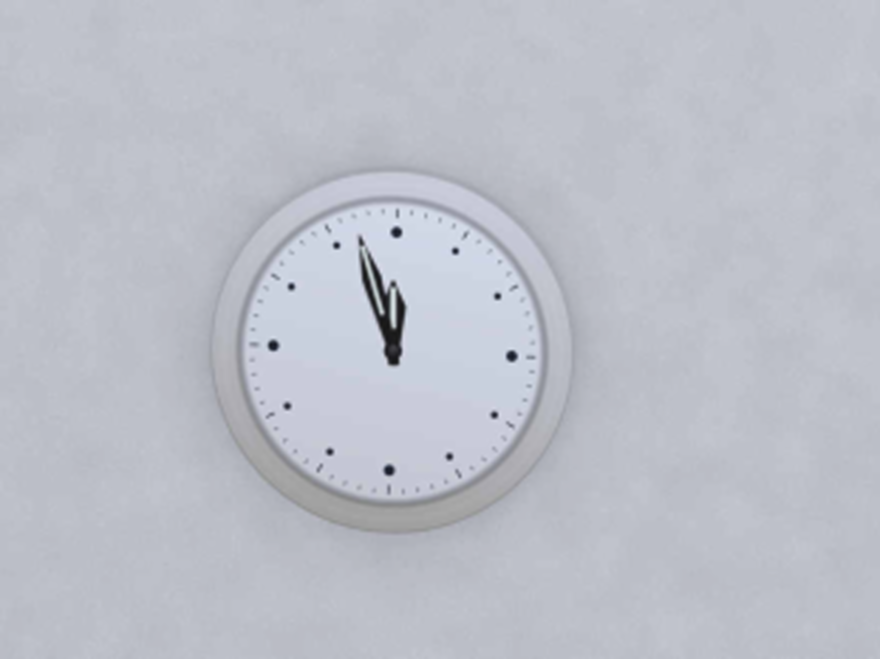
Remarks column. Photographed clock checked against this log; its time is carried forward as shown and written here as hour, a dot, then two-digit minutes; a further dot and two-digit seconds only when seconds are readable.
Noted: 11.57
